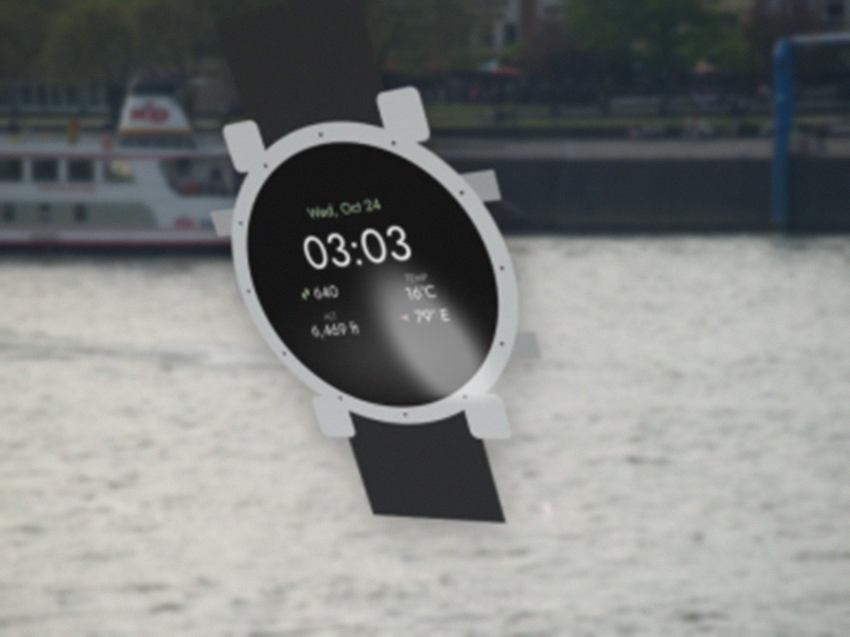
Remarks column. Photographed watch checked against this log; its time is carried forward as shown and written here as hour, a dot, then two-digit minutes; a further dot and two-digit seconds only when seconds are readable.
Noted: 3.03
